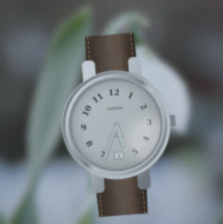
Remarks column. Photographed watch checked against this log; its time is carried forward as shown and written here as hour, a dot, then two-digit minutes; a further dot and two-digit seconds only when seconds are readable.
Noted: 5.34
